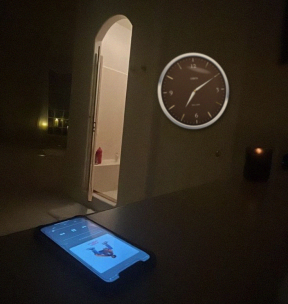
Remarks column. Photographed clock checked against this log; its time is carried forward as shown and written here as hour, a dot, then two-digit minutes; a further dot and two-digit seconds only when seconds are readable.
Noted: 7.10
